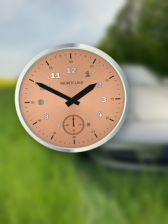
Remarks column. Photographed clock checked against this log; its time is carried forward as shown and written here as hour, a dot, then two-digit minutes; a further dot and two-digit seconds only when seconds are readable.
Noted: 1.50
